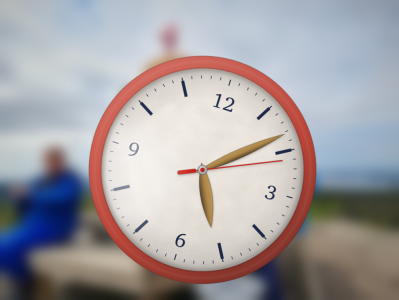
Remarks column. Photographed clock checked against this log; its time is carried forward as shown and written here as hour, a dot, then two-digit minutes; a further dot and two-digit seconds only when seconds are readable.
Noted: 5.08.11
